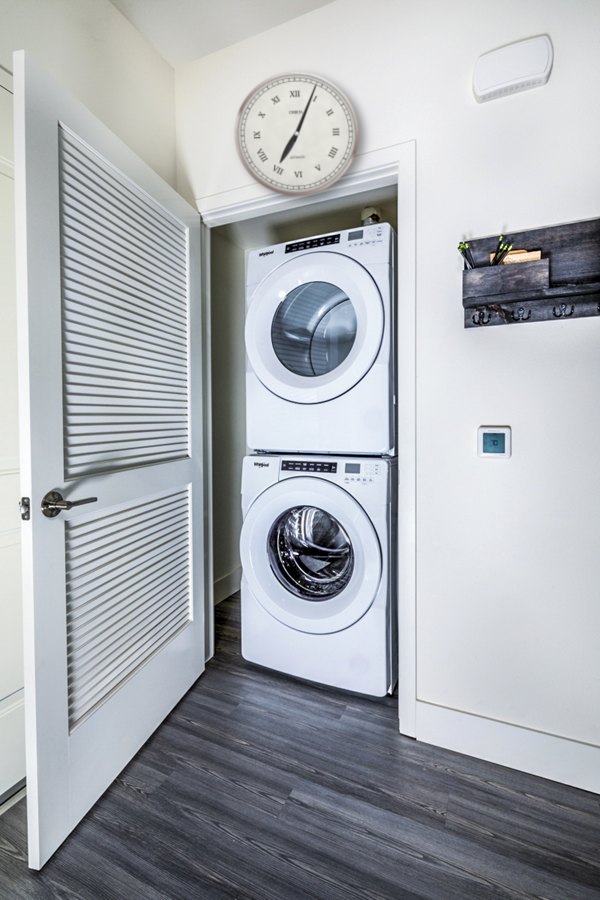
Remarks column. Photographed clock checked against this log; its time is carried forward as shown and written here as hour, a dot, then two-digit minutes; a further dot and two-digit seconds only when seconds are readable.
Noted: 7.04
